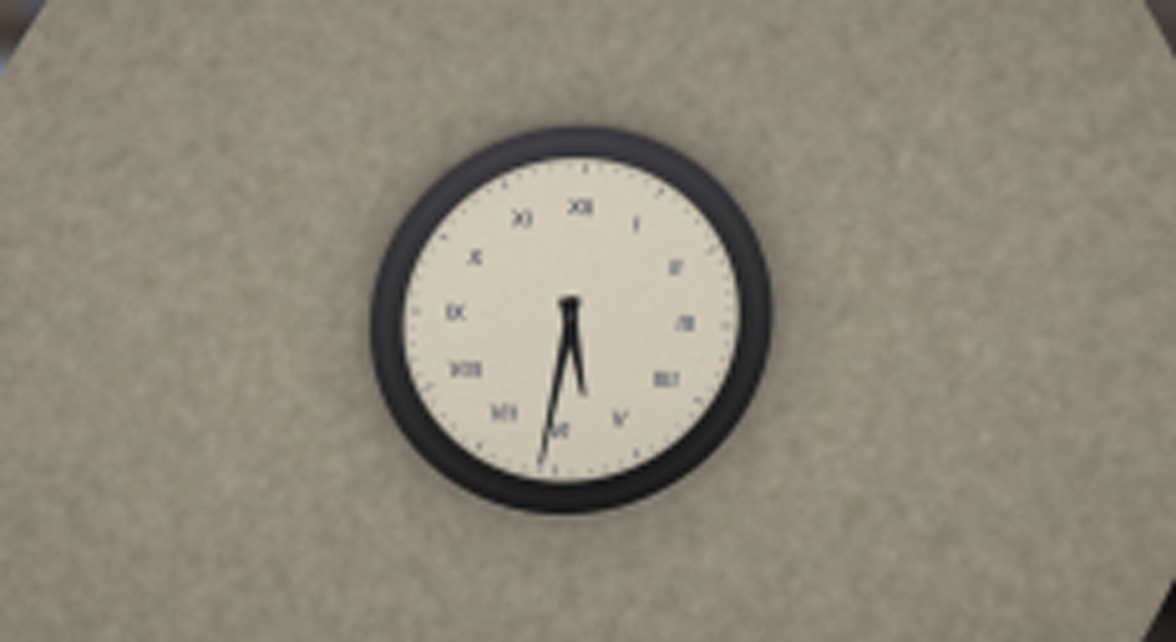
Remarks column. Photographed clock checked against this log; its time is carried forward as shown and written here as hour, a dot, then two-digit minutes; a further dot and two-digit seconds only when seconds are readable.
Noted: 5.31
